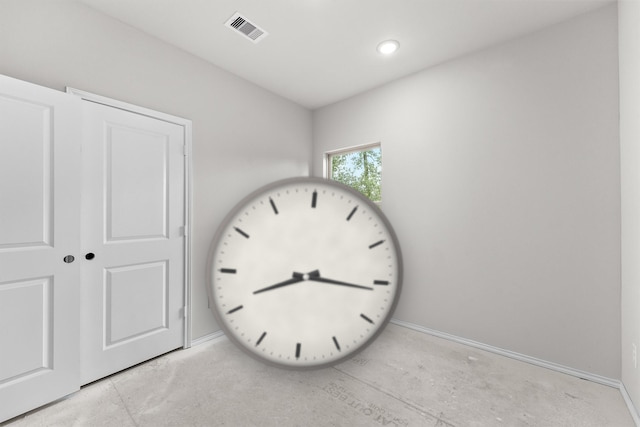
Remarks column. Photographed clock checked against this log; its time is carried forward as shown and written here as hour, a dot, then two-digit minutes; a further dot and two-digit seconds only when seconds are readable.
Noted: 8.16
